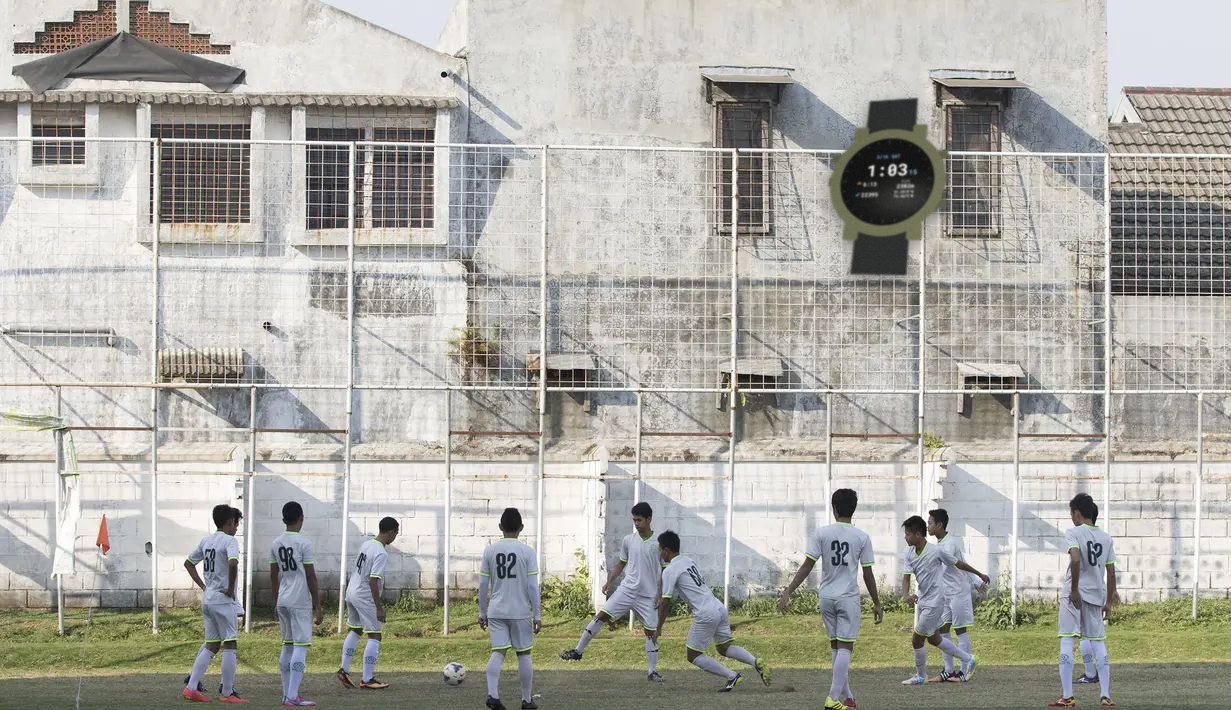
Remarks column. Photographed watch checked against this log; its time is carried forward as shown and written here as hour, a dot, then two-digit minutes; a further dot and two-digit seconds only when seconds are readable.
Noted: 1.03
